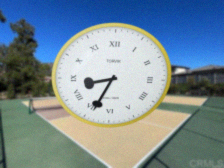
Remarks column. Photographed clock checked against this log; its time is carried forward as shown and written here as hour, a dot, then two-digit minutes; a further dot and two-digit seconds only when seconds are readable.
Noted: 8.34
